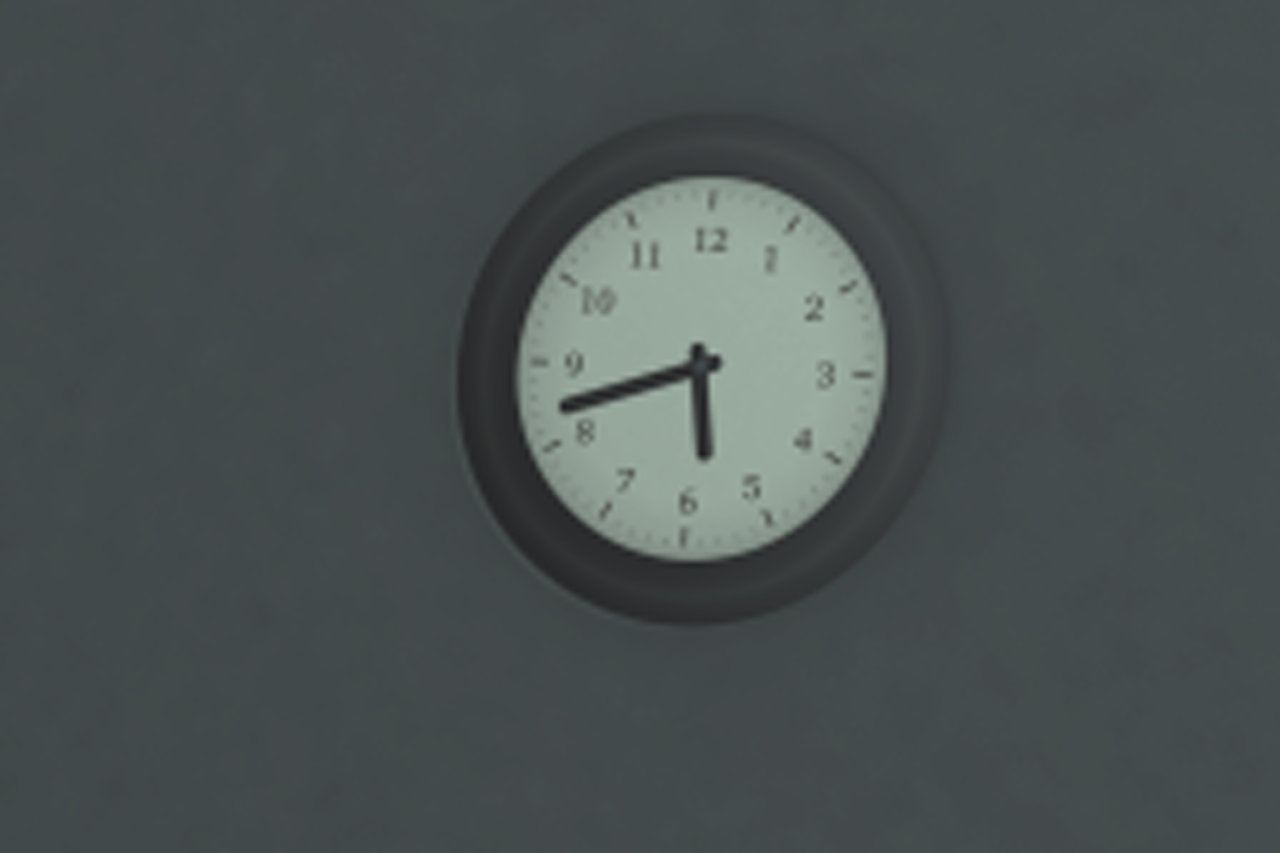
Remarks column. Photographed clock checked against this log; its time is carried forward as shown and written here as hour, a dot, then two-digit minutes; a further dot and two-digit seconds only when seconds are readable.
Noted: 5.42
